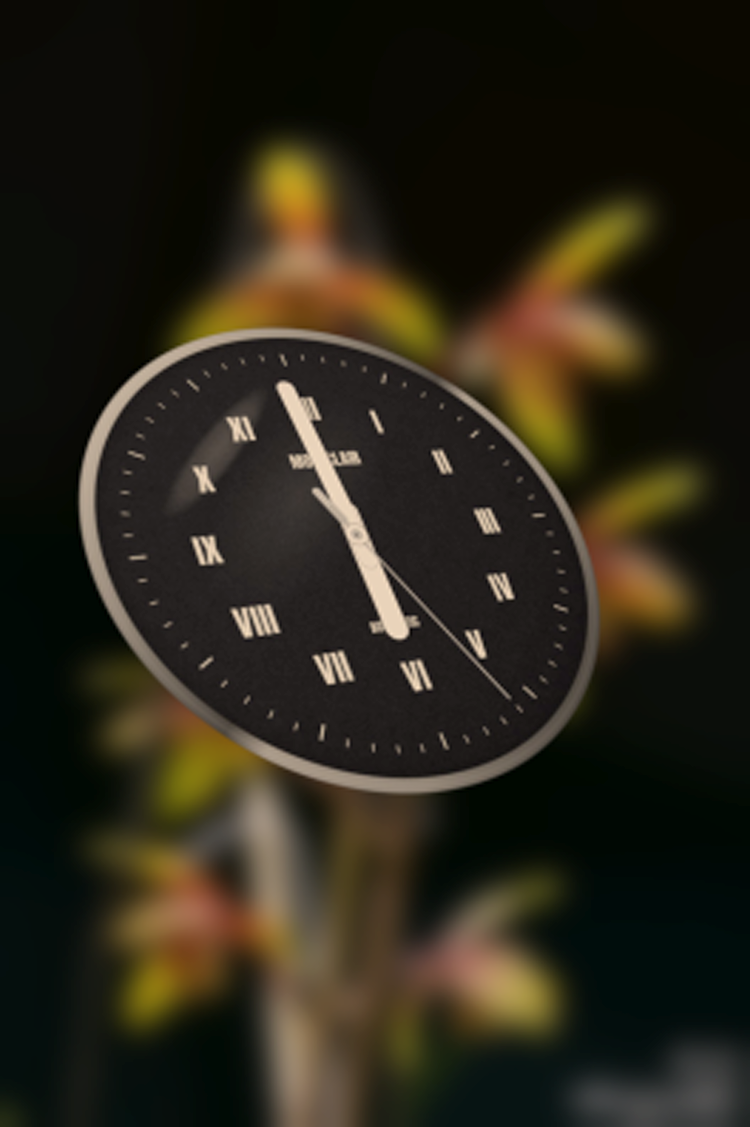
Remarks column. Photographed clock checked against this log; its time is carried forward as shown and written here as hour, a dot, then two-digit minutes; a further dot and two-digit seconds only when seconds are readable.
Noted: 5.59.26
